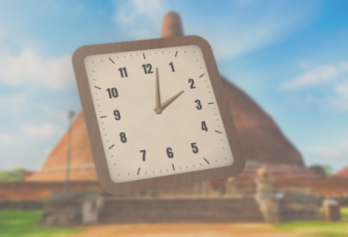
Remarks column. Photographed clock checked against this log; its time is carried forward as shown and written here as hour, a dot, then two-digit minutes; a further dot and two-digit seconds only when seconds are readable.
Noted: 2.02
